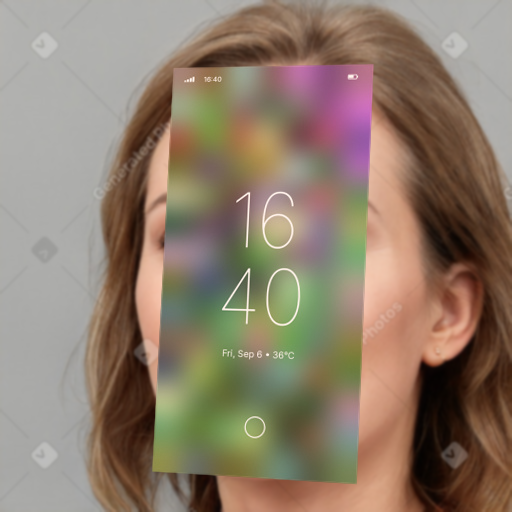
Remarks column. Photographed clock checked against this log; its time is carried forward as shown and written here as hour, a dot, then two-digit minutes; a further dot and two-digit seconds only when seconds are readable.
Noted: 16.40
